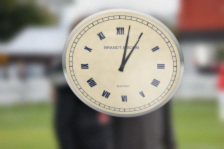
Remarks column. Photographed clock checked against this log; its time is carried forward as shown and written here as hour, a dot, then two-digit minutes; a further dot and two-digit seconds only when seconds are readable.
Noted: 1.02
